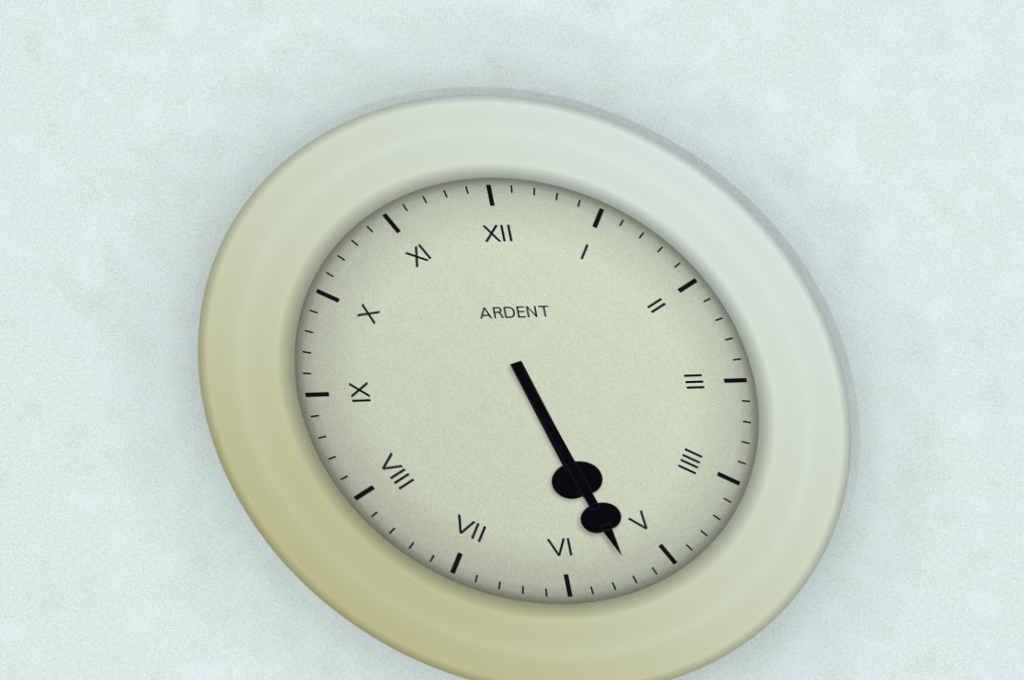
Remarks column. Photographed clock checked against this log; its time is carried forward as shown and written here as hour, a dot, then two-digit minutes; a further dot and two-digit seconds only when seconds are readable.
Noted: 5.27
